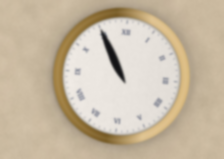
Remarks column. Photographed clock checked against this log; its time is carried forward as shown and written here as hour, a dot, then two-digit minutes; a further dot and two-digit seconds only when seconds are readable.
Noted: 10.55
